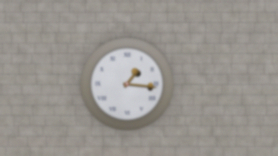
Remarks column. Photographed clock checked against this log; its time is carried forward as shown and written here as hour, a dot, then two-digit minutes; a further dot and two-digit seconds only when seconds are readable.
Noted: 1.16
